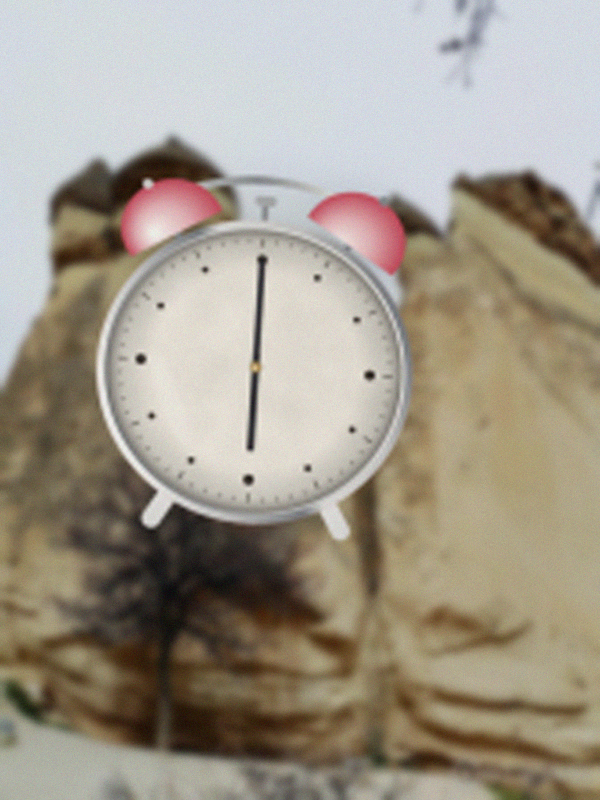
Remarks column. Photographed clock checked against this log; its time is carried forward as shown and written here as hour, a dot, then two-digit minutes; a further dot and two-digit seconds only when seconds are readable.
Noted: 6.00
